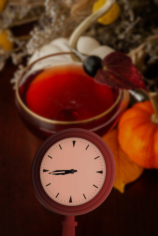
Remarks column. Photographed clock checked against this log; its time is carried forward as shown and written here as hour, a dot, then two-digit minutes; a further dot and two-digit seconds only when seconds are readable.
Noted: 8.44
